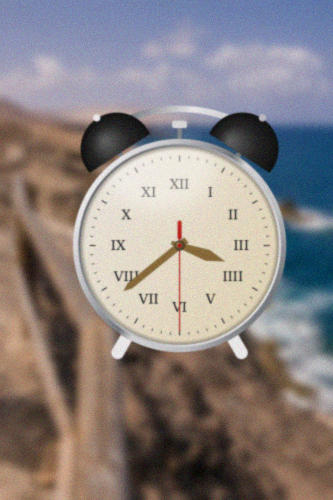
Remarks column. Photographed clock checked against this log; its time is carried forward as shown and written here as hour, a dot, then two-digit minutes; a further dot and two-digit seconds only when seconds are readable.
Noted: 3.38.30
